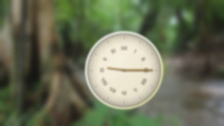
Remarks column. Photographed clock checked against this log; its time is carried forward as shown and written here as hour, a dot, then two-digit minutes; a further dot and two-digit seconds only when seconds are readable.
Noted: 9.15
